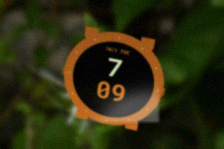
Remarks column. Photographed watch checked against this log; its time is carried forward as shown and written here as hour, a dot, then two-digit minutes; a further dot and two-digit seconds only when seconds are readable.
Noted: 7.09
